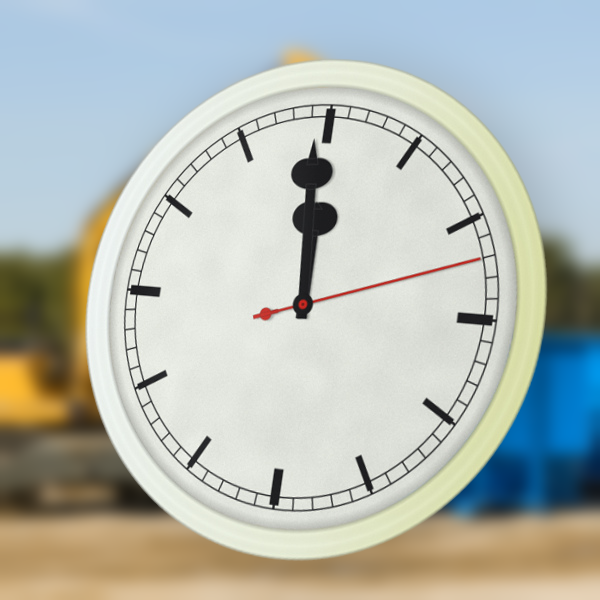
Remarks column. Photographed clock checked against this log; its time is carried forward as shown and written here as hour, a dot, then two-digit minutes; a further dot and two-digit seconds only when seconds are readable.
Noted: 11.59.12
